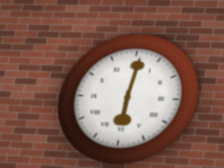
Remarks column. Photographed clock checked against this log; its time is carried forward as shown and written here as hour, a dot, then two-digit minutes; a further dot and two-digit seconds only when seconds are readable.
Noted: 6.01
